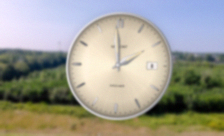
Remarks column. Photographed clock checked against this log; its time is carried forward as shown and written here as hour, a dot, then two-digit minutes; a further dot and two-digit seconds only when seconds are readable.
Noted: 1.59
